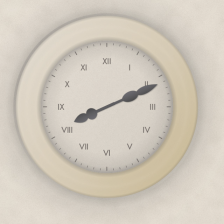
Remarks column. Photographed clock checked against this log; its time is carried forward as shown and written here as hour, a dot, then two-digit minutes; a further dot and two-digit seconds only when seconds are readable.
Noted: 8.11
